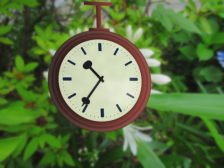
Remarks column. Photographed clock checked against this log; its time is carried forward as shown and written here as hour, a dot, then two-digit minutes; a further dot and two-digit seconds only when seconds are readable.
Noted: 10.36
